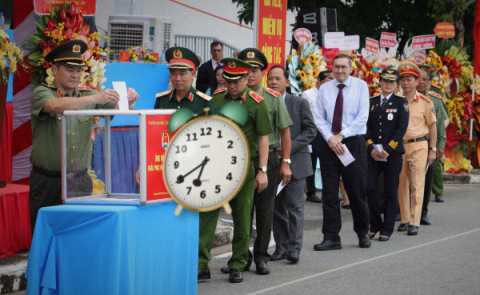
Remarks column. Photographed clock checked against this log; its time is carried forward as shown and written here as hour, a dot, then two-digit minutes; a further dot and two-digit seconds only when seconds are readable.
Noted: 6.40
